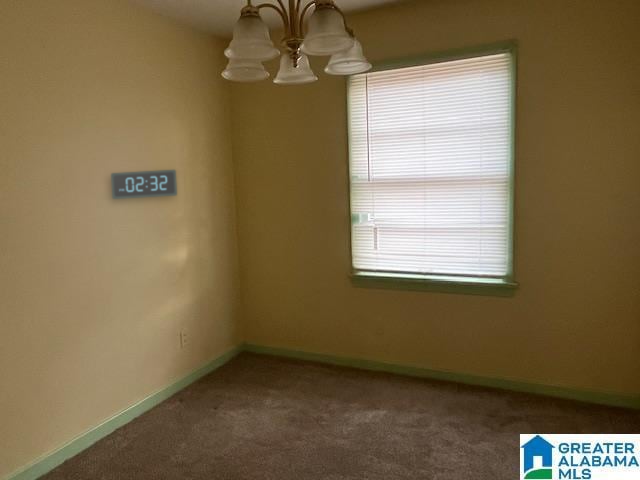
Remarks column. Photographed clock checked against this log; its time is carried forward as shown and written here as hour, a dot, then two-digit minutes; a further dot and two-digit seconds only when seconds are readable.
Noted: 2.32
